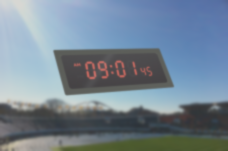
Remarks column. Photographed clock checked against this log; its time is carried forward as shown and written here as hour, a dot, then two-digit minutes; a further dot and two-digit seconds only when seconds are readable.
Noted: 9.01
